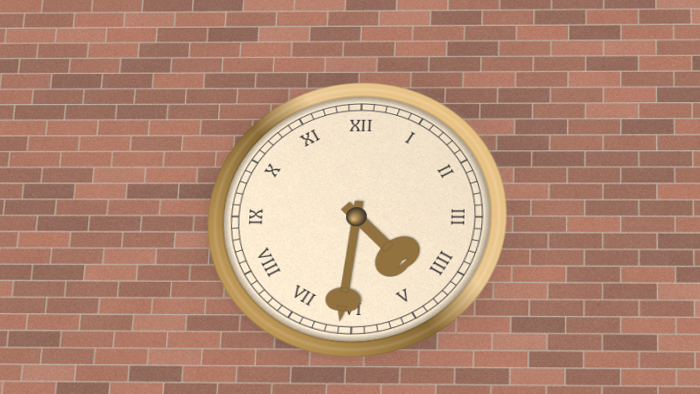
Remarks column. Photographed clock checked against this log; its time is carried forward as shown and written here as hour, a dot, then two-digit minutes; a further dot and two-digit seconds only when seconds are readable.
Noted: 4.31
